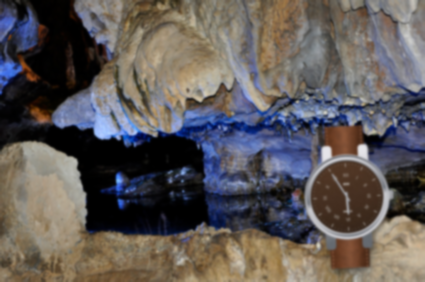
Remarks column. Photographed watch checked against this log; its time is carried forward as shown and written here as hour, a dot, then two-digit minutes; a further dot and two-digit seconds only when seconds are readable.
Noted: 5.55
